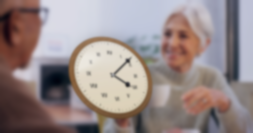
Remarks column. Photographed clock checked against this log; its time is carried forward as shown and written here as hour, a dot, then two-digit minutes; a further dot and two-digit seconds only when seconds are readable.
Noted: 4.08
